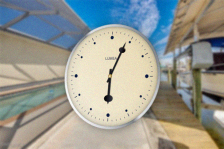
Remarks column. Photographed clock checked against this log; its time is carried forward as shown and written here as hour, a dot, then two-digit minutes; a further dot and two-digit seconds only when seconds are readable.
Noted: 6.04
